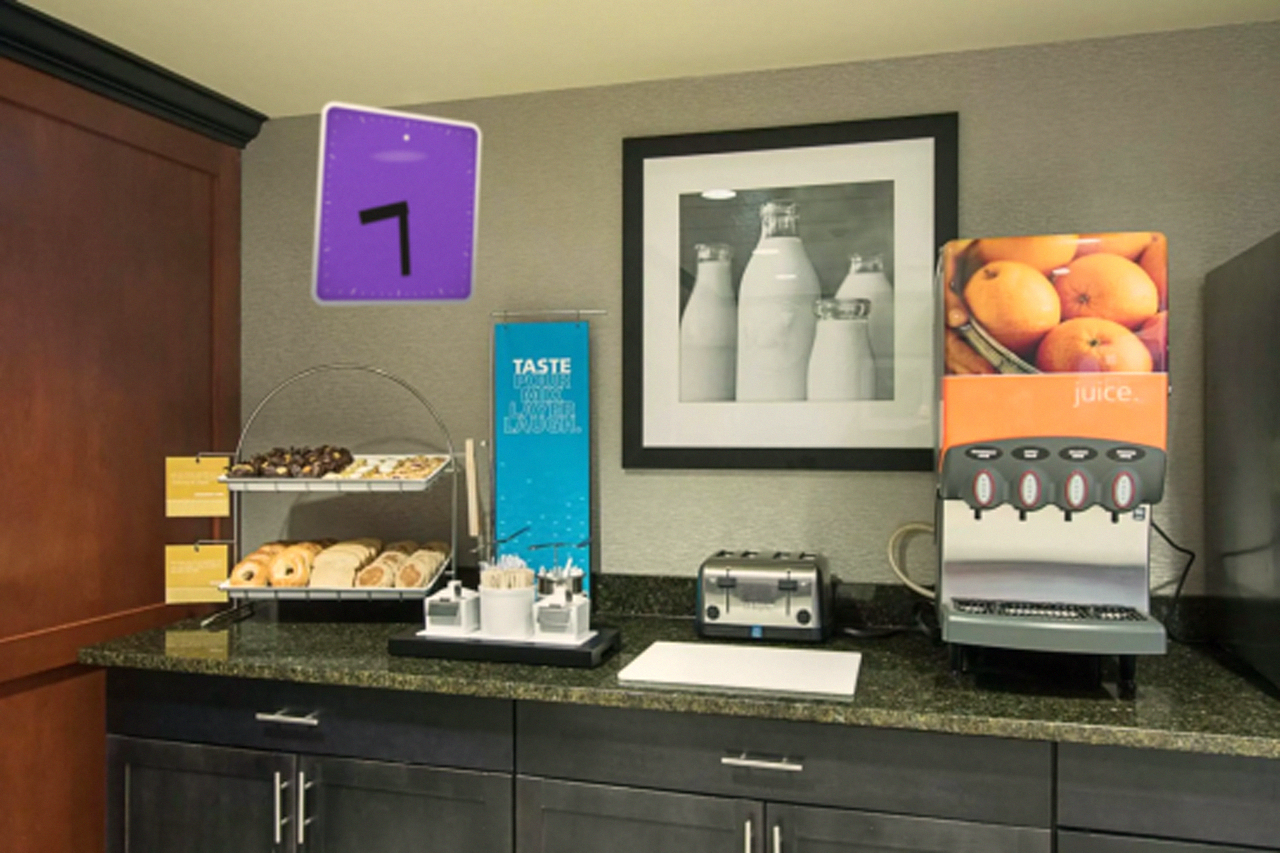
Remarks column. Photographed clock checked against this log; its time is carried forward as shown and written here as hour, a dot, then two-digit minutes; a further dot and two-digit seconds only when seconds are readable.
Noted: 8.29
